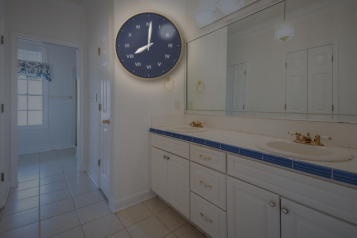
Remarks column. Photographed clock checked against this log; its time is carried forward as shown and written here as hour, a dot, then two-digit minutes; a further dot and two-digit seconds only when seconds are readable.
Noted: 8.01
